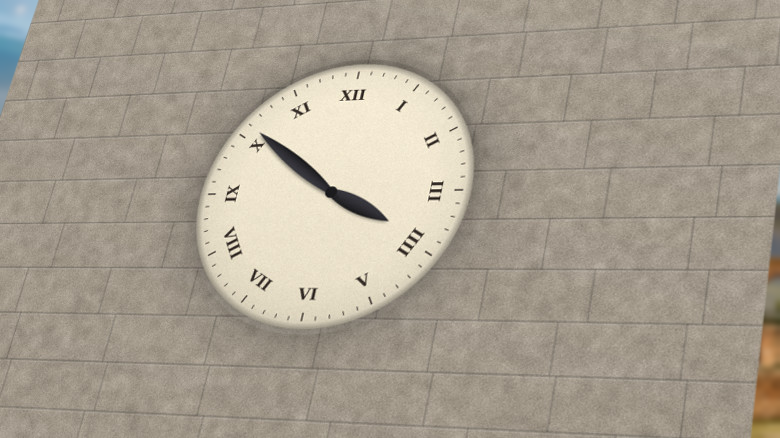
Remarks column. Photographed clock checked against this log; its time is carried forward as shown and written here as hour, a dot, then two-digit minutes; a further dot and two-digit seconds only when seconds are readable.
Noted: 3.51
